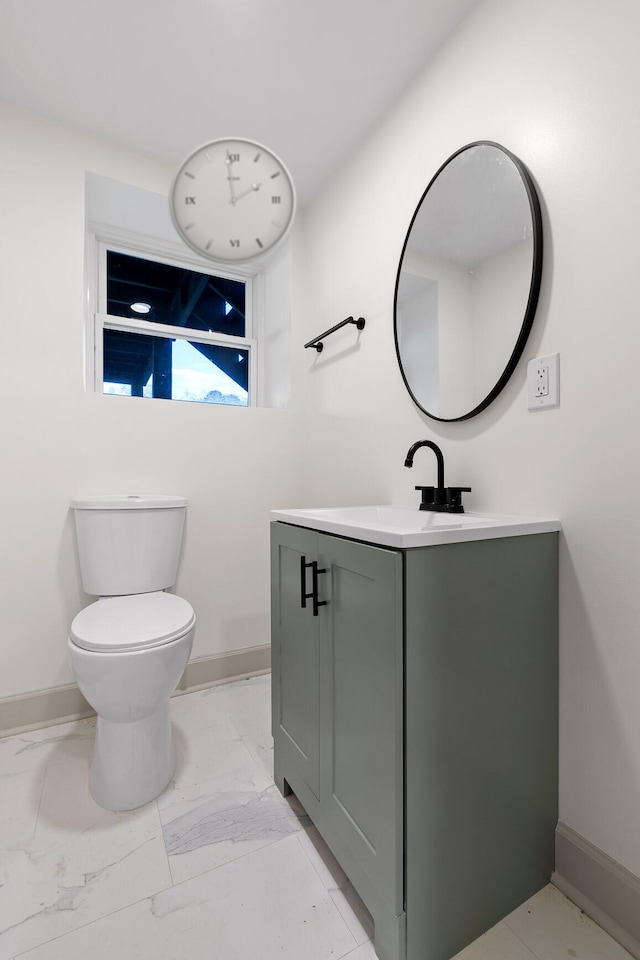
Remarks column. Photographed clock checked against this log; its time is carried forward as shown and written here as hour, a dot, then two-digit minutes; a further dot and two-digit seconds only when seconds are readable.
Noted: 1.59
